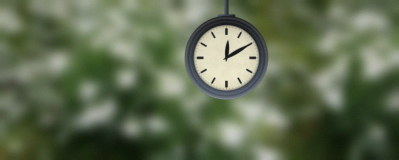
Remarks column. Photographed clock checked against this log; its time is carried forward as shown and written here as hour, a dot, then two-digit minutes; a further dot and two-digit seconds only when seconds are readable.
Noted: 12.10
